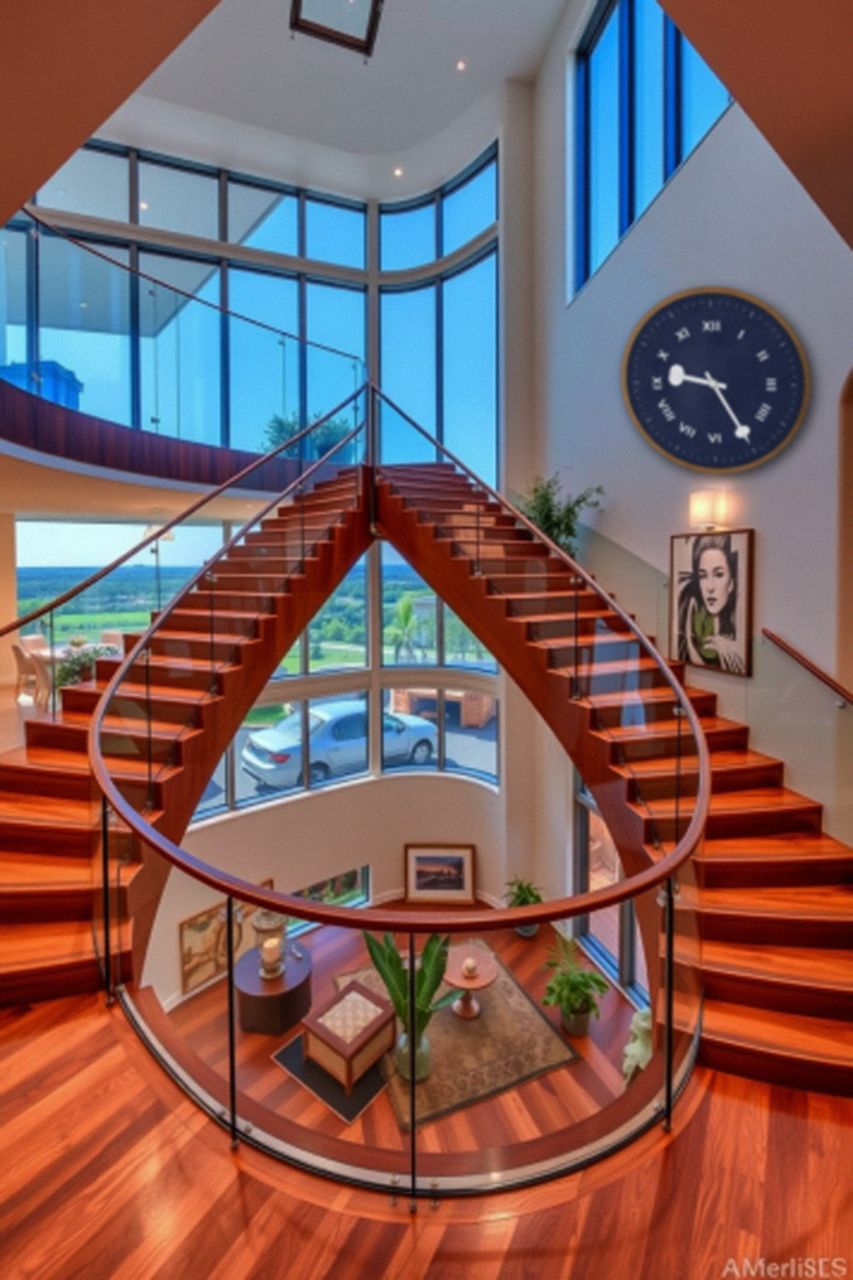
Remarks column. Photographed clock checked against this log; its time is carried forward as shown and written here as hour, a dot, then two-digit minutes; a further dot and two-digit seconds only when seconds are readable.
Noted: 9.25
